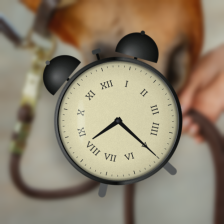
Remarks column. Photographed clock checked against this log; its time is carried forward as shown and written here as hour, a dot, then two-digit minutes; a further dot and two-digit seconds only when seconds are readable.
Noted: 8.25
